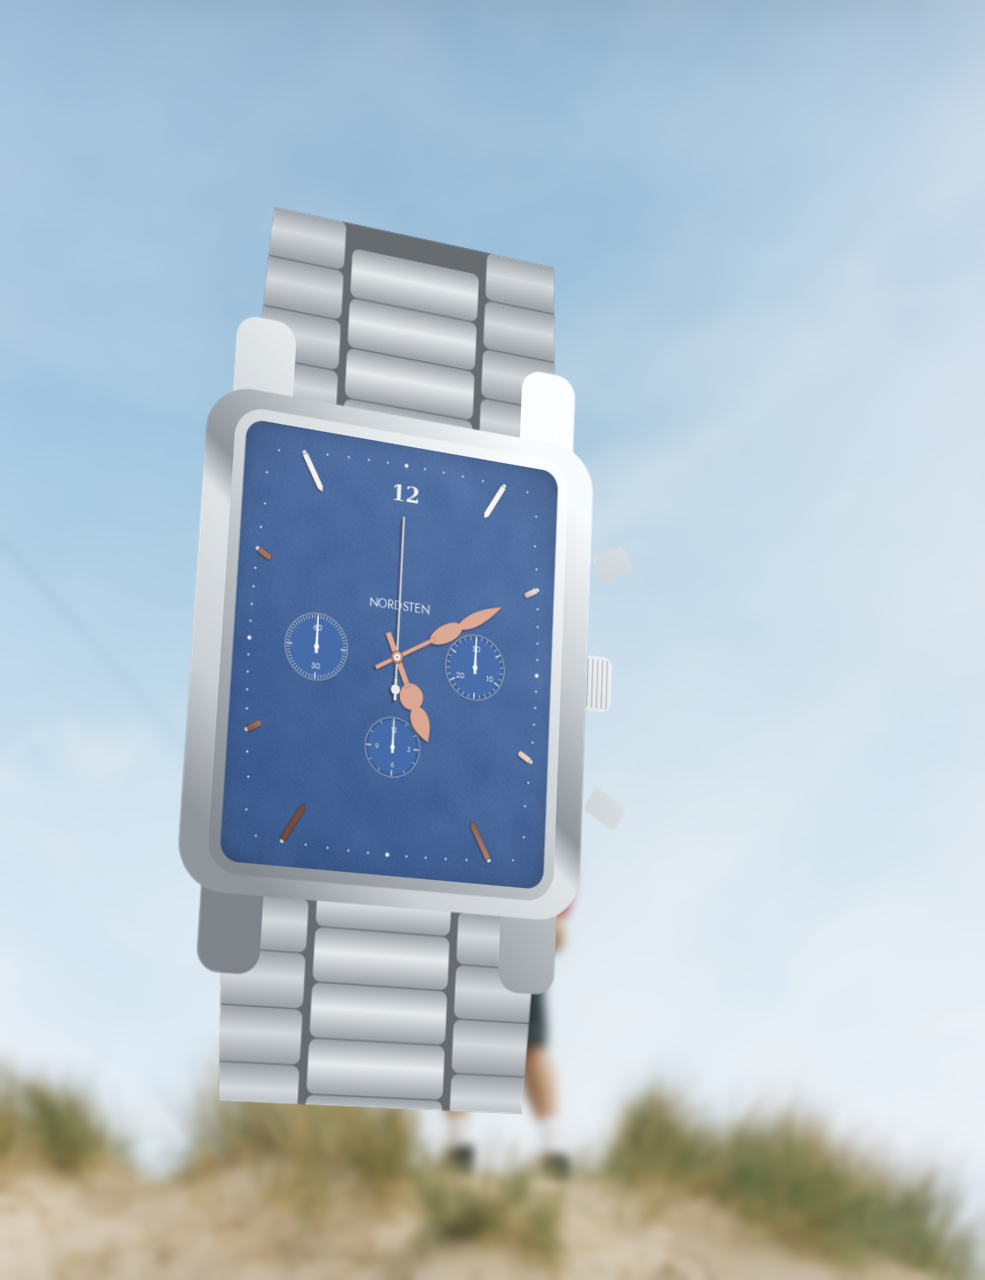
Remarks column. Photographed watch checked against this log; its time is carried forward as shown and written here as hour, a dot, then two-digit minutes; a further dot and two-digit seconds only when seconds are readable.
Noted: 5.10
